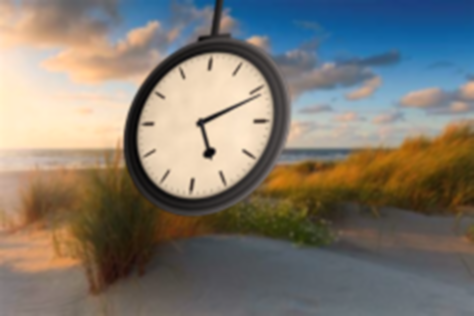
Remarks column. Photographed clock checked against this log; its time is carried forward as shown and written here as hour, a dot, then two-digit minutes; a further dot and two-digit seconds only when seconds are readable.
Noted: 5.11
